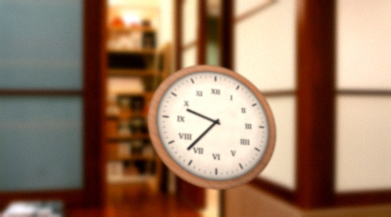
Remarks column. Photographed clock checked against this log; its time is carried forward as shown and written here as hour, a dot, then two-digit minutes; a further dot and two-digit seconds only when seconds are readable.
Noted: 9.37
